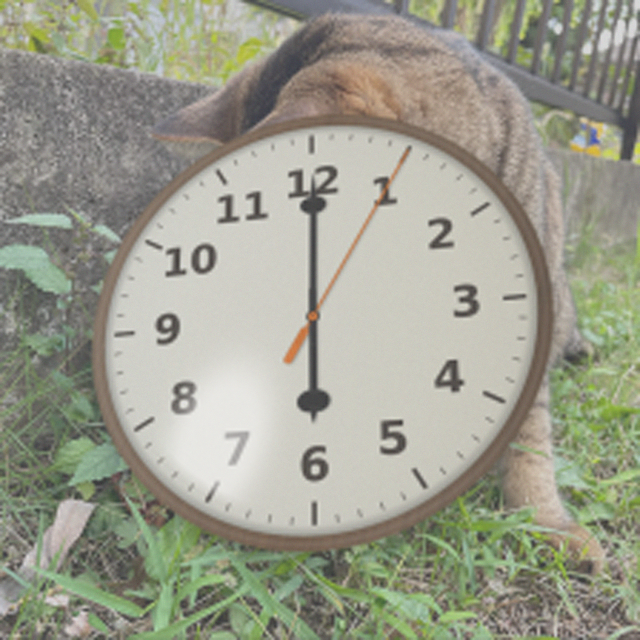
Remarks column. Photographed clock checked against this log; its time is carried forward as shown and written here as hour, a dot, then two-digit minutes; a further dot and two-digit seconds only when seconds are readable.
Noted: 6.00.05
